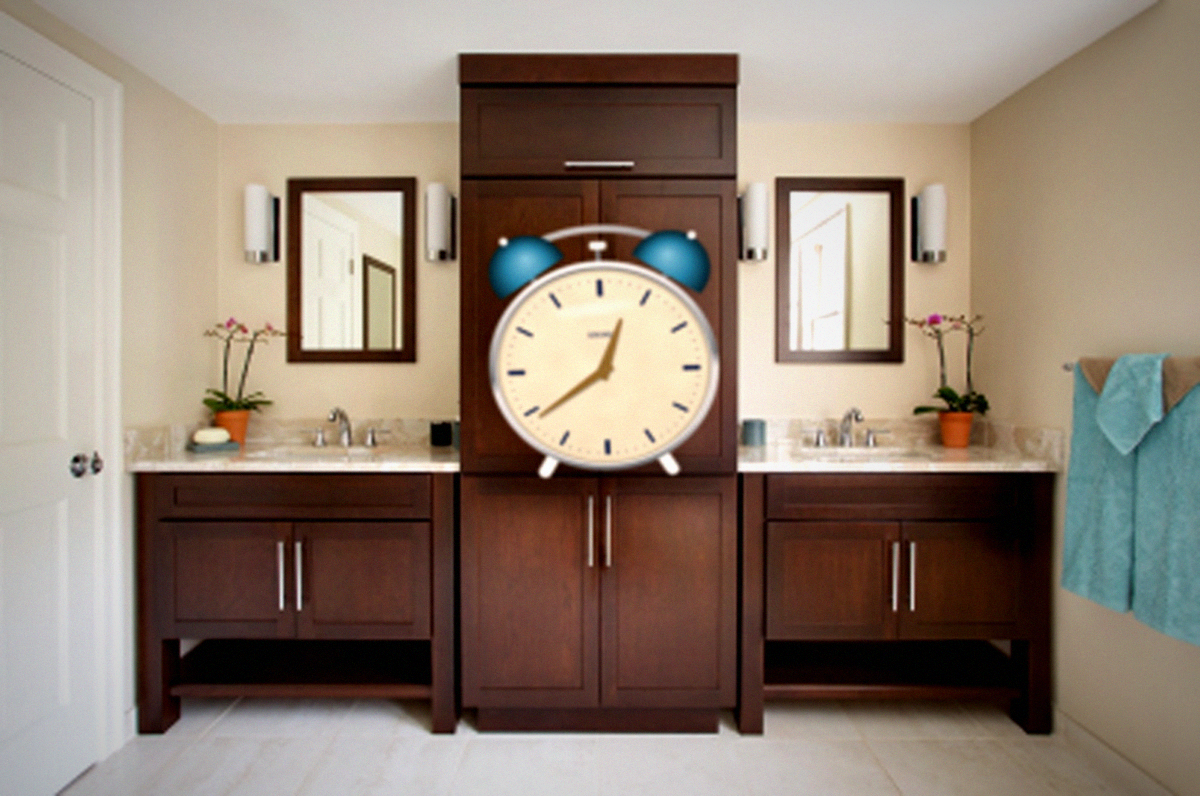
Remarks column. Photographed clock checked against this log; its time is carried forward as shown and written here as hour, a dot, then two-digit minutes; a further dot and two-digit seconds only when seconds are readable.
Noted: 12.39
